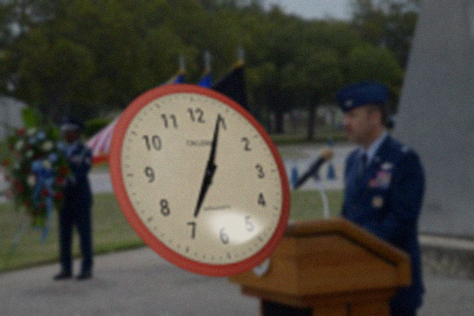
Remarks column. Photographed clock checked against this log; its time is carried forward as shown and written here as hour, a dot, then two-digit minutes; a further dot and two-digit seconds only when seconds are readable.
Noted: 7.04
